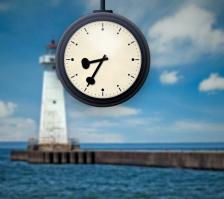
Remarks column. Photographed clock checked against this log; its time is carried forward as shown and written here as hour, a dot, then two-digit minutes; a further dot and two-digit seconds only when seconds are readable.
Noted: 8.35
